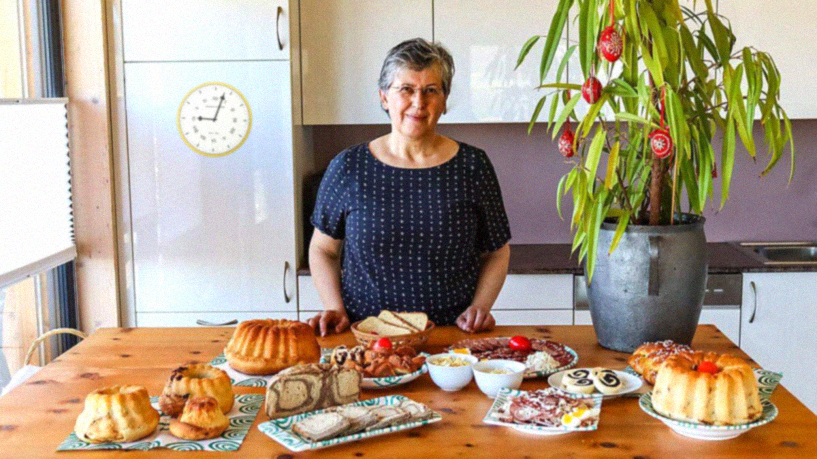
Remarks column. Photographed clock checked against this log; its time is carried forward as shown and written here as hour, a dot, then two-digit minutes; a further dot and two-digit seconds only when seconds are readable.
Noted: 9.03
